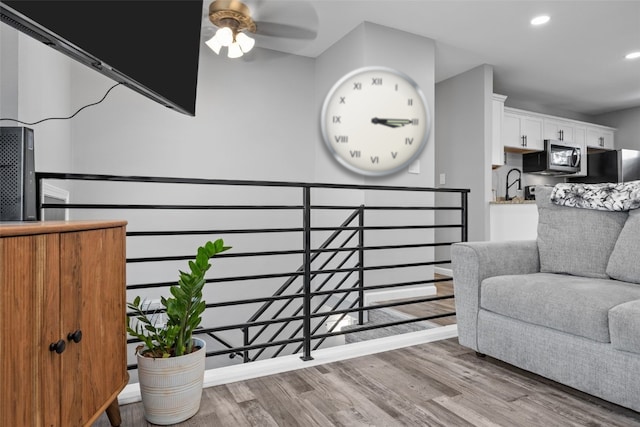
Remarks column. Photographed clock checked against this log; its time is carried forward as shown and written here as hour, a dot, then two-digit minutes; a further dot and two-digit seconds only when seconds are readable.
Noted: 3.15
